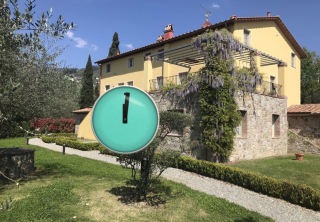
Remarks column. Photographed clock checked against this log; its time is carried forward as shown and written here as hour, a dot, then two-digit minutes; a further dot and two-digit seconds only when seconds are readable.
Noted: 12.01
